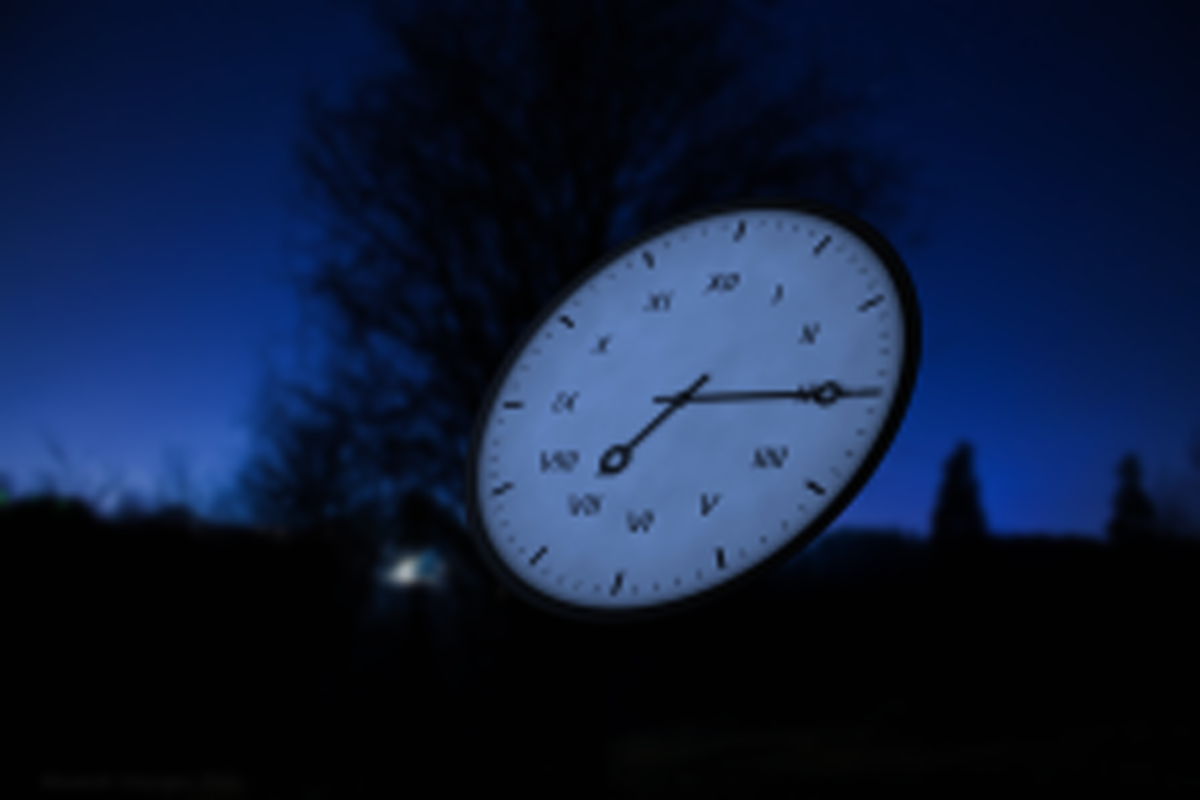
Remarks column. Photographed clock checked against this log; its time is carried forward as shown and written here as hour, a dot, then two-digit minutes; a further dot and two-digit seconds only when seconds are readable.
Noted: 7.15
